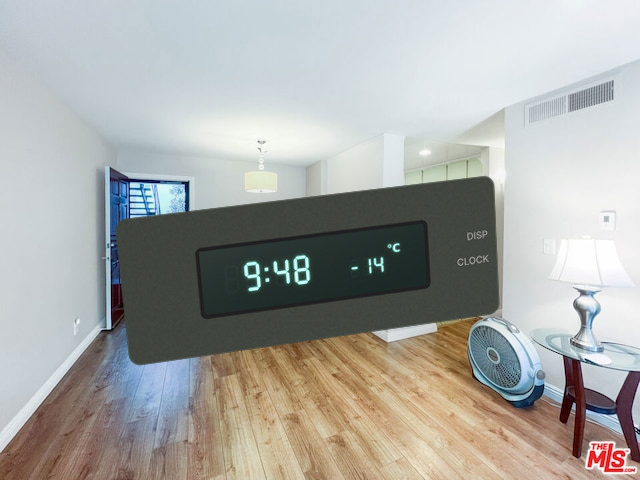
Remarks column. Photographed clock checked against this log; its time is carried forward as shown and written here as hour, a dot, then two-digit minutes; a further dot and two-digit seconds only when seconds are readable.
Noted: 9.48
